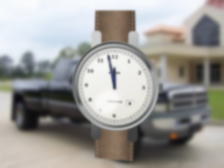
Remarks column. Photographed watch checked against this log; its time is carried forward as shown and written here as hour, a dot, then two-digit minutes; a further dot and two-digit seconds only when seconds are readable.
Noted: 11.58
